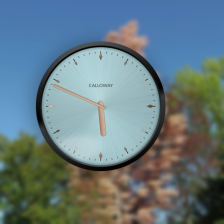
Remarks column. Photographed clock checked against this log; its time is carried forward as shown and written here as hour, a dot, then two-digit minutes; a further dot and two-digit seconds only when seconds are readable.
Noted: 5.49
